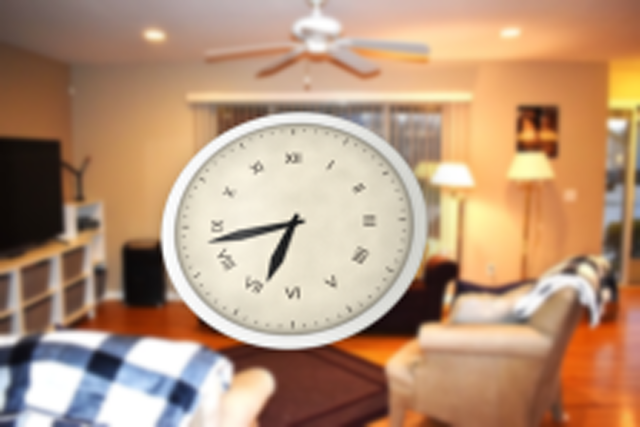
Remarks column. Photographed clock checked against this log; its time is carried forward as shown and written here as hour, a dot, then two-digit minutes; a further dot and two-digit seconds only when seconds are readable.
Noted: 6.43
